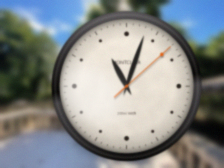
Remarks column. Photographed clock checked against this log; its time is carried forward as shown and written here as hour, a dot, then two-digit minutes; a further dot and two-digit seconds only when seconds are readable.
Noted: 11.03.08
